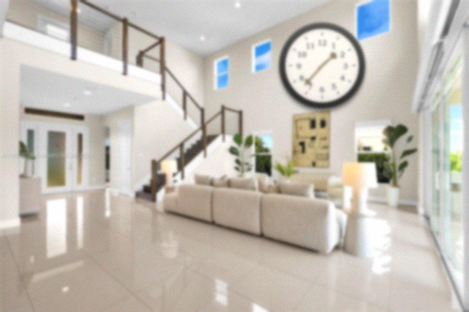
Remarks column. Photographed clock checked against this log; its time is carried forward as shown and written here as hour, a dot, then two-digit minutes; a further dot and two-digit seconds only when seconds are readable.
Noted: 1.37
